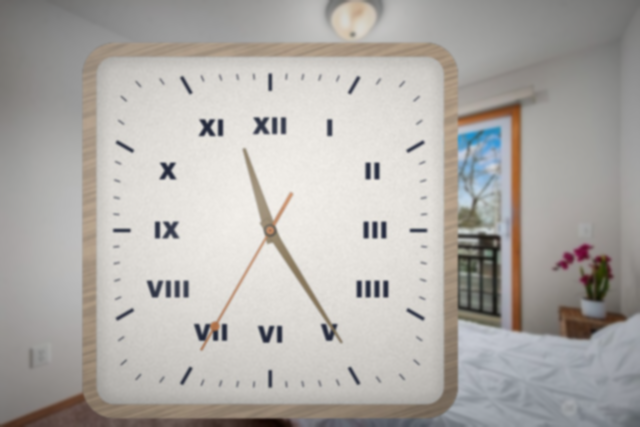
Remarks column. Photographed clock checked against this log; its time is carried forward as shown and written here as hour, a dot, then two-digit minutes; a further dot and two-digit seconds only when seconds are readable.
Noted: 11.24.35
